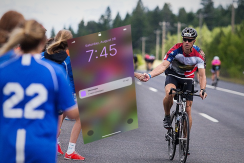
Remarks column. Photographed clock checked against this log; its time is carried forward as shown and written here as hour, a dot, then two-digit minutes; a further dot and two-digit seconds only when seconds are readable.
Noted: 7.45
